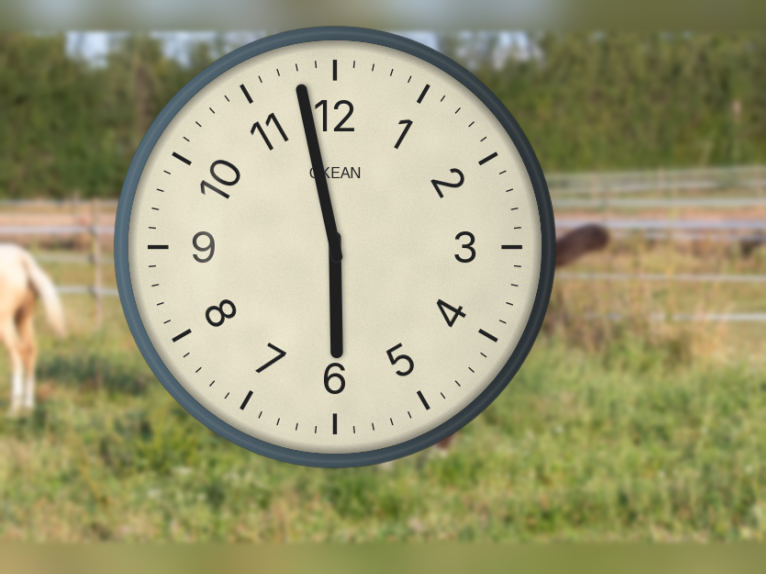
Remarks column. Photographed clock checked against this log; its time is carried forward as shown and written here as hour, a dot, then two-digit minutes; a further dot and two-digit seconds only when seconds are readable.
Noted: 5.58
